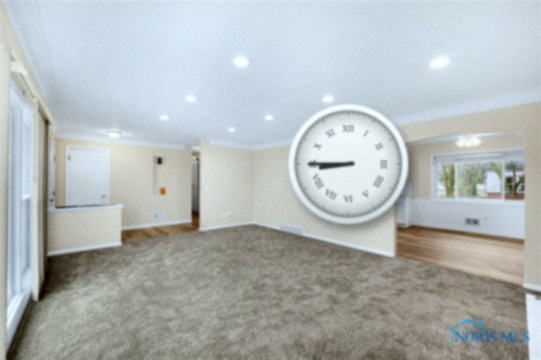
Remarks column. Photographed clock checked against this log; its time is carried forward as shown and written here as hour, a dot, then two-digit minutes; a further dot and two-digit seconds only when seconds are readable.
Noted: 8.45
